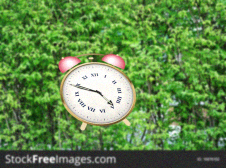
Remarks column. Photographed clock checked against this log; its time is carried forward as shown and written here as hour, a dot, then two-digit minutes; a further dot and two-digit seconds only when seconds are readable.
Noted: 4.49
